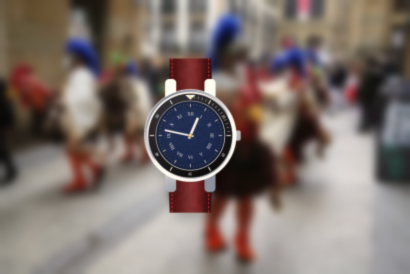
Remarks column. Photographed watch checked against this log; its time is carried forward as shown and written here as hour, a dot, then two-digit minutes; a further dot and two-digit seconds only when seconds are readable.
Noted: 12.47
